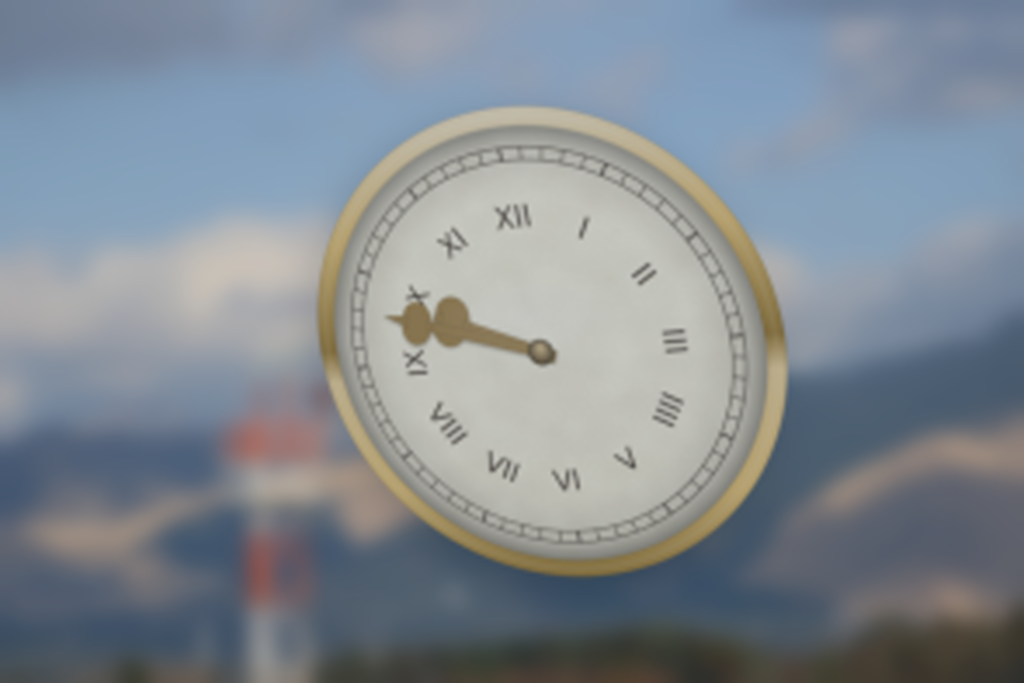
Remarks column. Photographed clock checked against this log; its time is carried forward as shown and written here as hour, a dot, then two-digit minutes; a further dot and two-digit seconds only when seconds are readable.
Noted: 9.48
